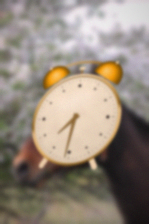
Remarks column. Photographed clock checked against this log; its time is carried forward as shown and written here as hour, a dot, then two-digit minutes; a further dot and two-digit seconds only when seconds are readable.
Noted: 7.31
